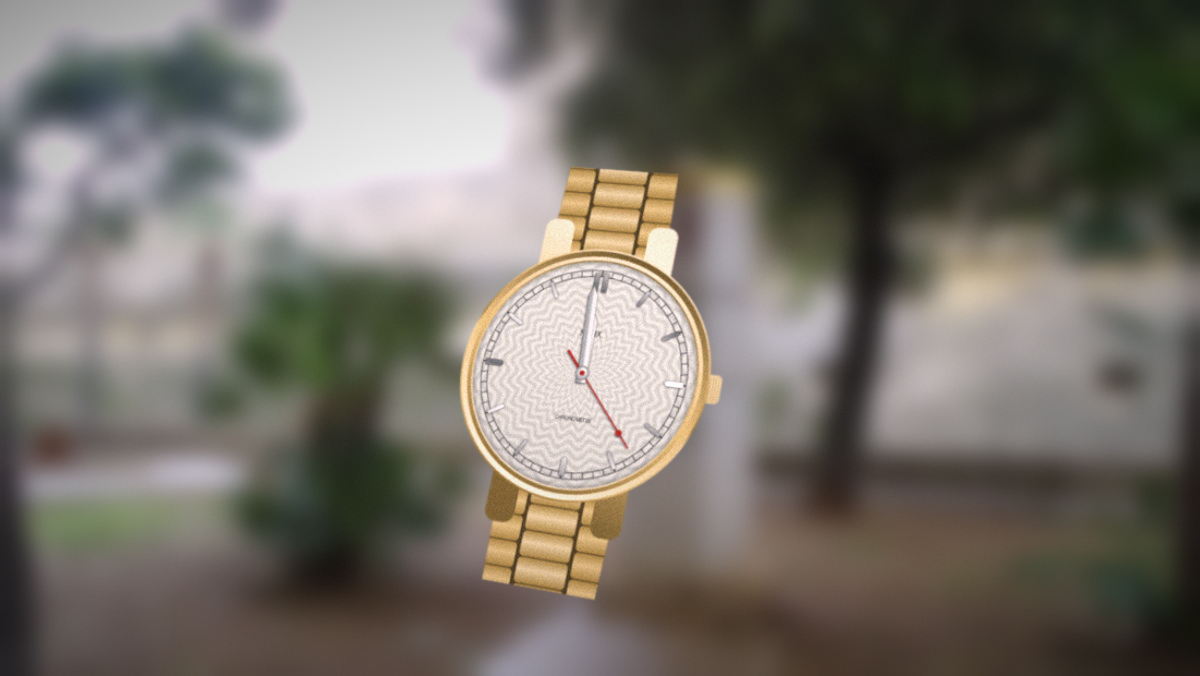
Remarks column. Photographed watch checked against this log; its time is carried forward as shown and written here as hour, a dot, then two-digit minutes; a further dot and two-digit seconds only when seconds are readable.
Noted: 11.59.23
